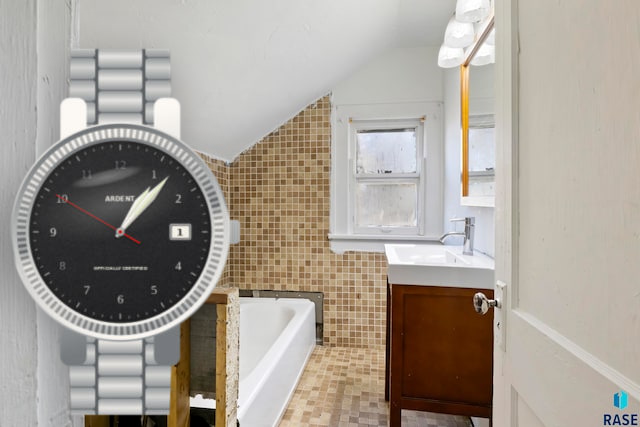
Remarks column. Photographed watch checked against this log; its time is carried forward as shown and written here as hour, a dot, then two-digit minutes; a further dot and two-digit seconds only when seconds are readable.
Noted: 1.06.50
